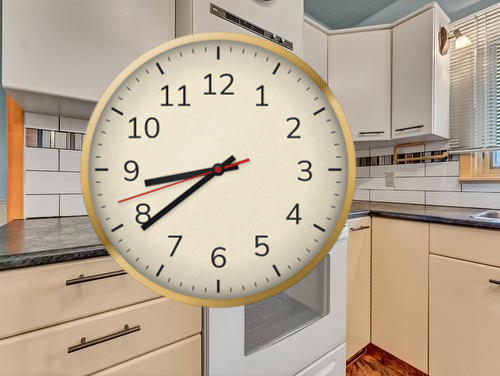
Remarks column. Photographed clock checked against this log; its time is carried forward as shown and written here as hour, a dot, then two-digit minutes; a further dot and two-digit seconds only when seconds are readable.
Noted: 8.38.42
